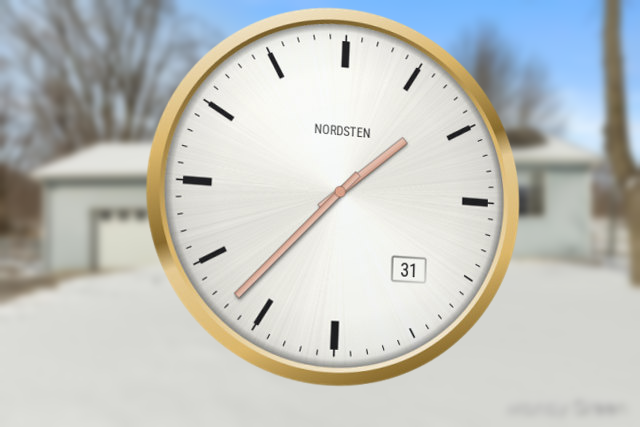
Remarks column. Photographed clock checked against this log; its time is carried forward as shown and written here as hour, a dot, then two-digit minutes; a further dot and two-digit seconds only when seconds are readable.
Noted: 1.37
